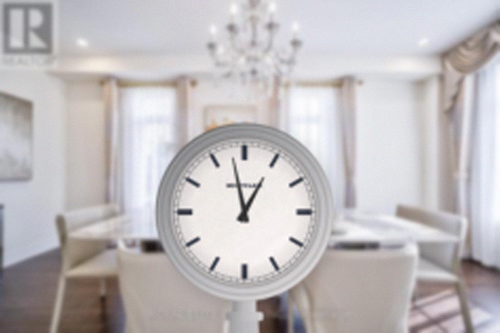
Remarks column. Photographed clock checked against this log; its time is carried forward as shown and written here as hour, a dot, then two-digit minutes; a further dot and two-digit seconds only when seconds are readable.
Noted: 12.58
